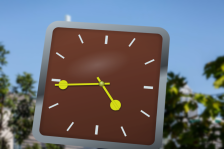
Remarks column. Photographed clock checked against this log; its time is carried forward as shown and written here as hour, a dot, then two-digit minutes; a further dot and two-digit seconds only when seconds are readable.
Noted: 4.44
